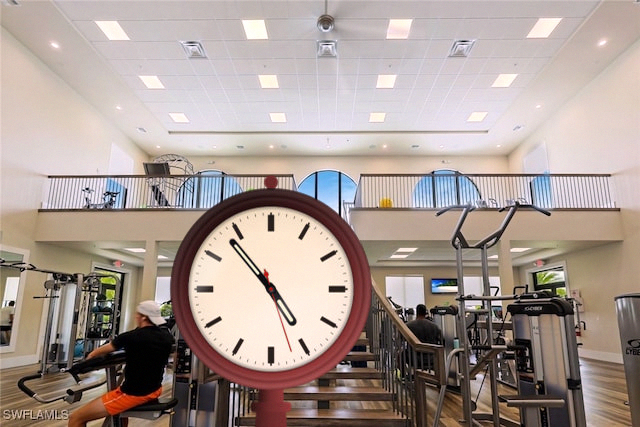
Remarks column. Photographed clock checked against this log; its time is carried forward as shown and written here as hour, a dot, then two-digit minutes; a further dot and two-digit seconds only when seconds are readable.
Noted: 4.53.27
